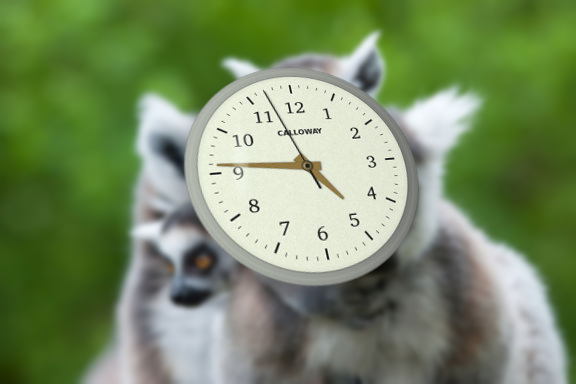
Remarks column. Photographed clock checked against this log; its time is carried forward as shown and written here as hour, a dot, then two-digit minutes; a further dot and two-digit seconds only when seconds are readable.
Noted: 4.45.57
